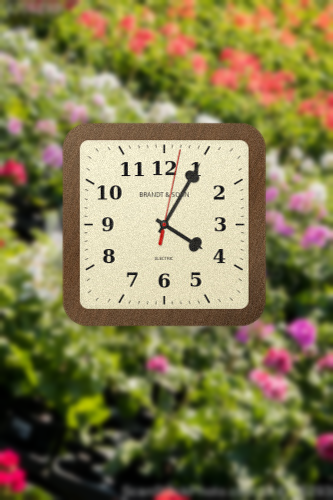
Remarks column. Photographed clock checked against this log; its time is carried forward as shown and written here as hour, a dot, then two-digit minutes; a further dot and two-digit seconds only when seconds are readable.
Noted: 4.05.02
